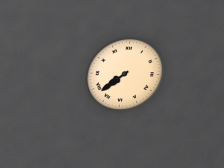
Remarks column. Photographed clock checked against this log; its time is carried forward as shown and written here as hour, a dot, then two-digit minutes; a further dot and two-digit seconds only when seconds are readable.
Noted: 7.38
